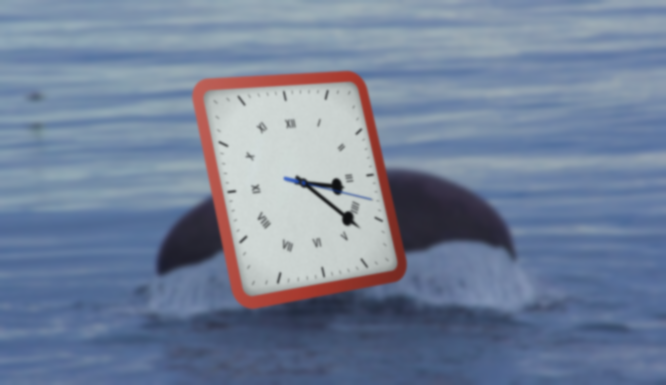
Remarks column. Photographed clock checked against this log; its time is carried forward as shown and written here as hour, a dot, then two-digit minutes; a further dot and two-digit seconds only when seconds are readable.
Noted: 3.22.18
